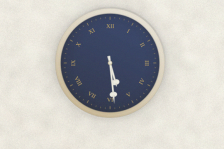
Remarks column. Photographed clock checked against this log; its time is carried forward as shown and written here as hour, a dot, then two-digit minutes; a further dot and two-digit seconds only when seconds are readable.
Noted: 5.29
